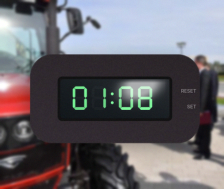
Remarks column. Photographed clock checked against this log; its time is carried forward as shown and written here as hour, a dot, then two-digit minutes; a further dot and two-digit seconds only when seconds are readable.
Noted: 1.08
